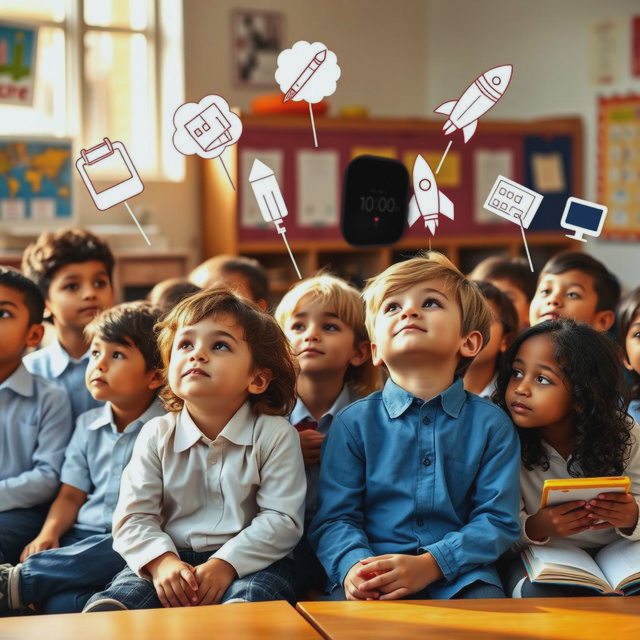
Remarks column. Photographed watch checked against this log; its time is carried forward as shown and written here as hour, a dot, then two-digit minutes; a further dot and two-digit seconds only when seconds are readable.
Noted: 10.00
